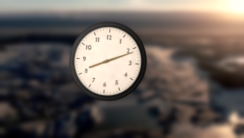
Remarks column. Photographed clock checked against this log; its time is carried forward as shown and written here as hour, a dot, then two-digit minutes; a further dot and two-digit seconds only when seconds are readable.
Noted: 8.11
